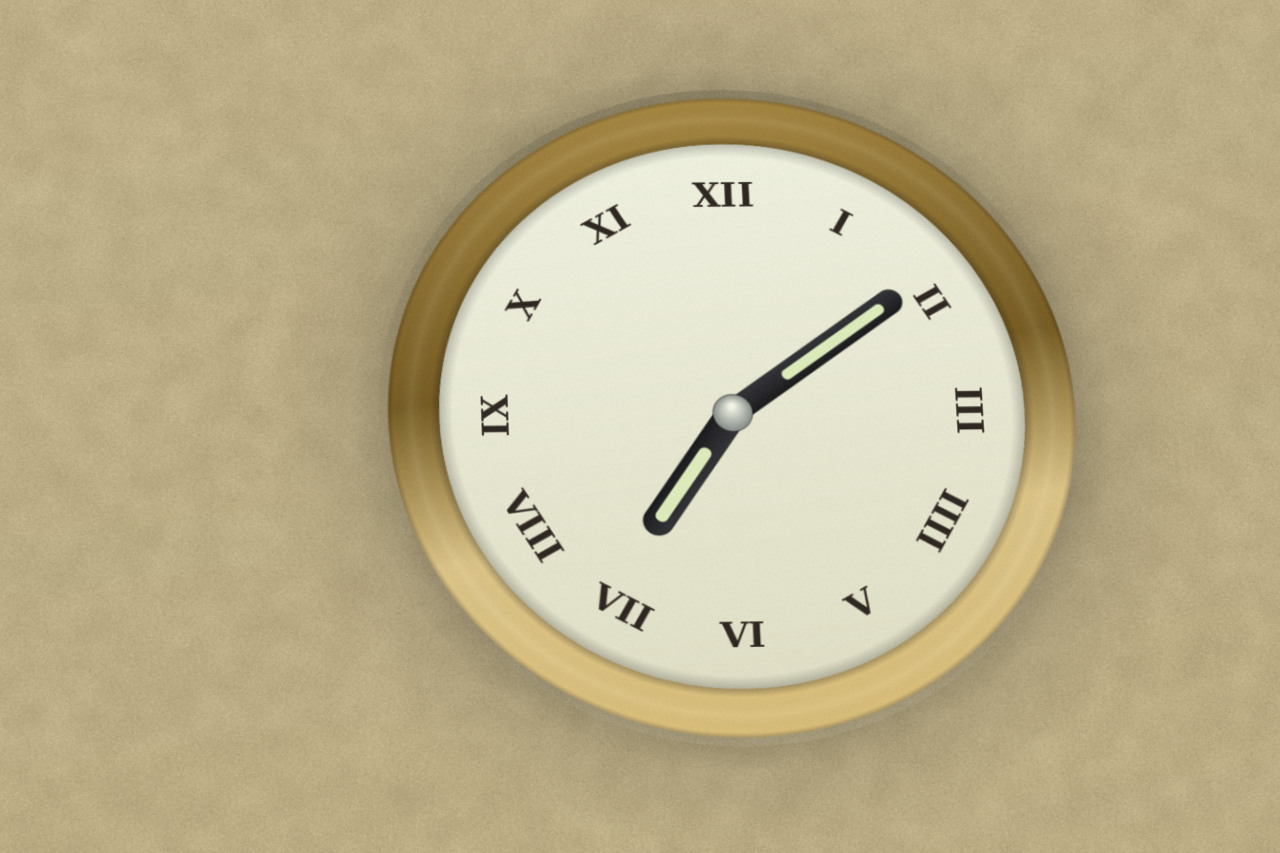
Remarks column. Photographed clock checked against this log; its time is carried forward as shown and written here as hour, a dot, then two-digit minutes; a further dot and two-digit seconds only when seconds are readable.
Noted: 7.09
